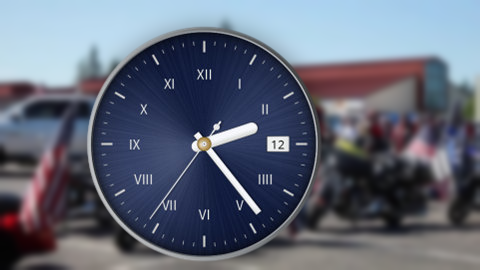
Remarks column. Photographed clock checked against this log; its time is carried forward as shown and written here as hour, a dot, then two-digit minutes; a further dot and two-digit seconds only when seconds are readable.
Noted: 2.23.36
